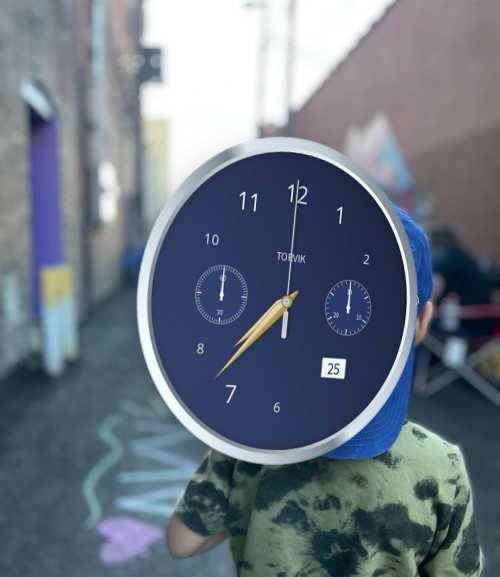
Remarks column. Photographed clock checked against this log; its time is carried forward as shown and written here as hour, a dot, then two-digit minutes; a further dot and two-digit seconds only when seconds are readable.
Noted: 7.37
